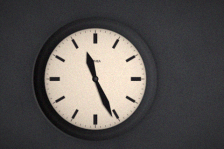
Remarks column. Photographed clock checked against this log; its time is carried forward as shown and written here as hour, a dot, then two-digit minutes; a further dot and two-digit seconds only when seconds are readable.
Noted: 11.26
